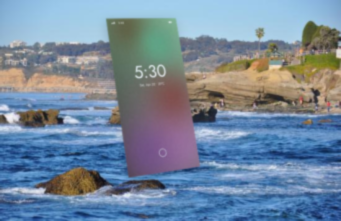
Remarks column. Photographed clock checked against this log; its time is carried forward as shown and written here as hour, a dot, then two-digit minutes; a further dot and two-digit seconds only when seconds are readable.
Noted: 5.30
